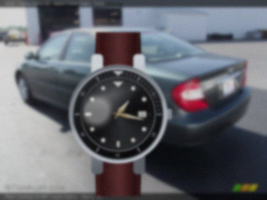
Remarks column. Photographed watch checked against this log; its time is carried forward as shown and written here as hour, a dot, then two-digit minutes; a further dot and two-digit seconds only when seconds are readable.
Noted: 1.17
